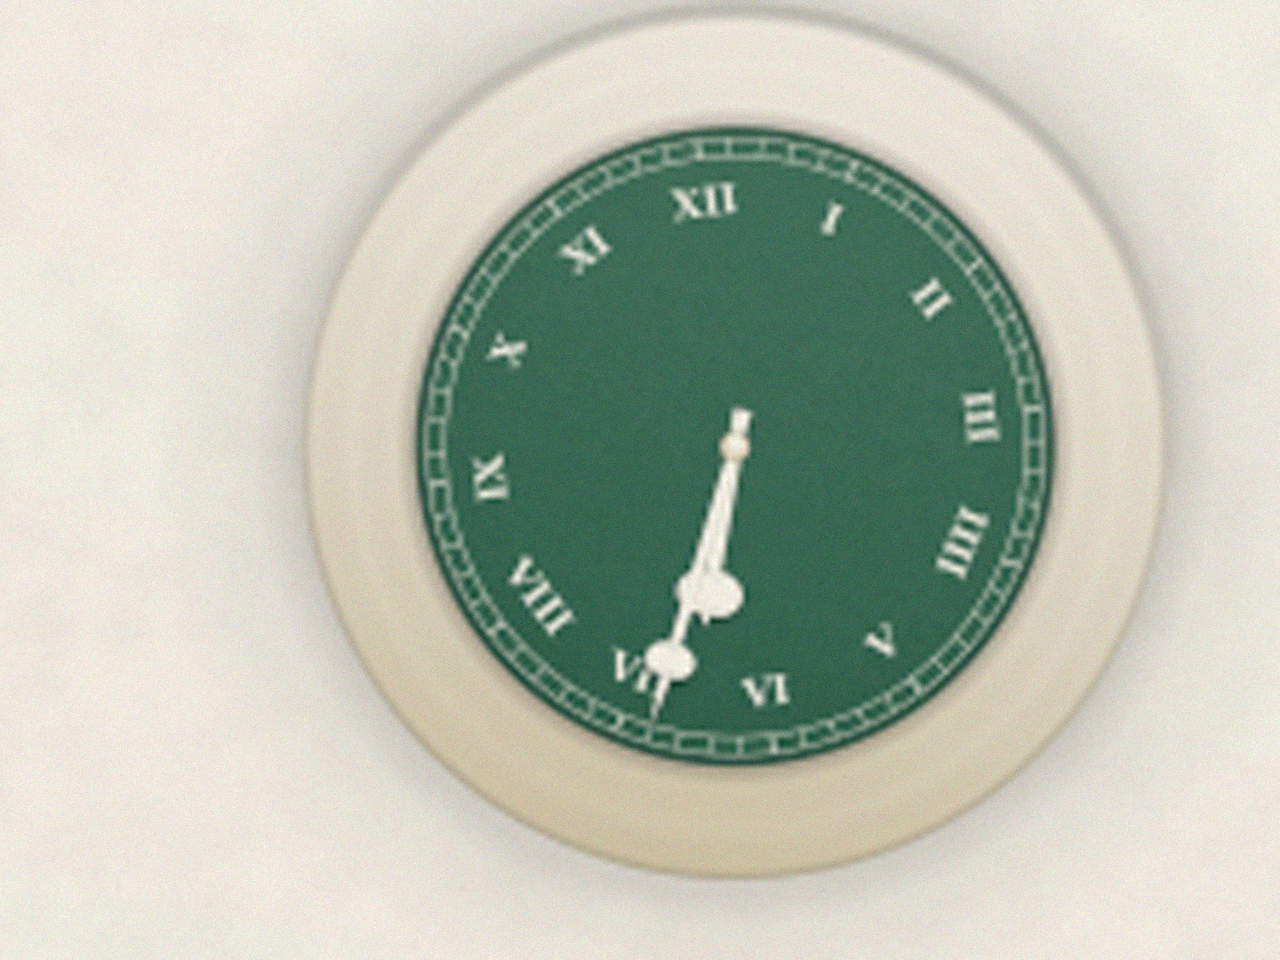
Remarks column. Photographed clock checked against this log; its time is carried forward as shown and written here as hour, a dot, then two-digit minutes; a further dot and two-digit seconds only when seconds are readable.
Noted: 6.34
